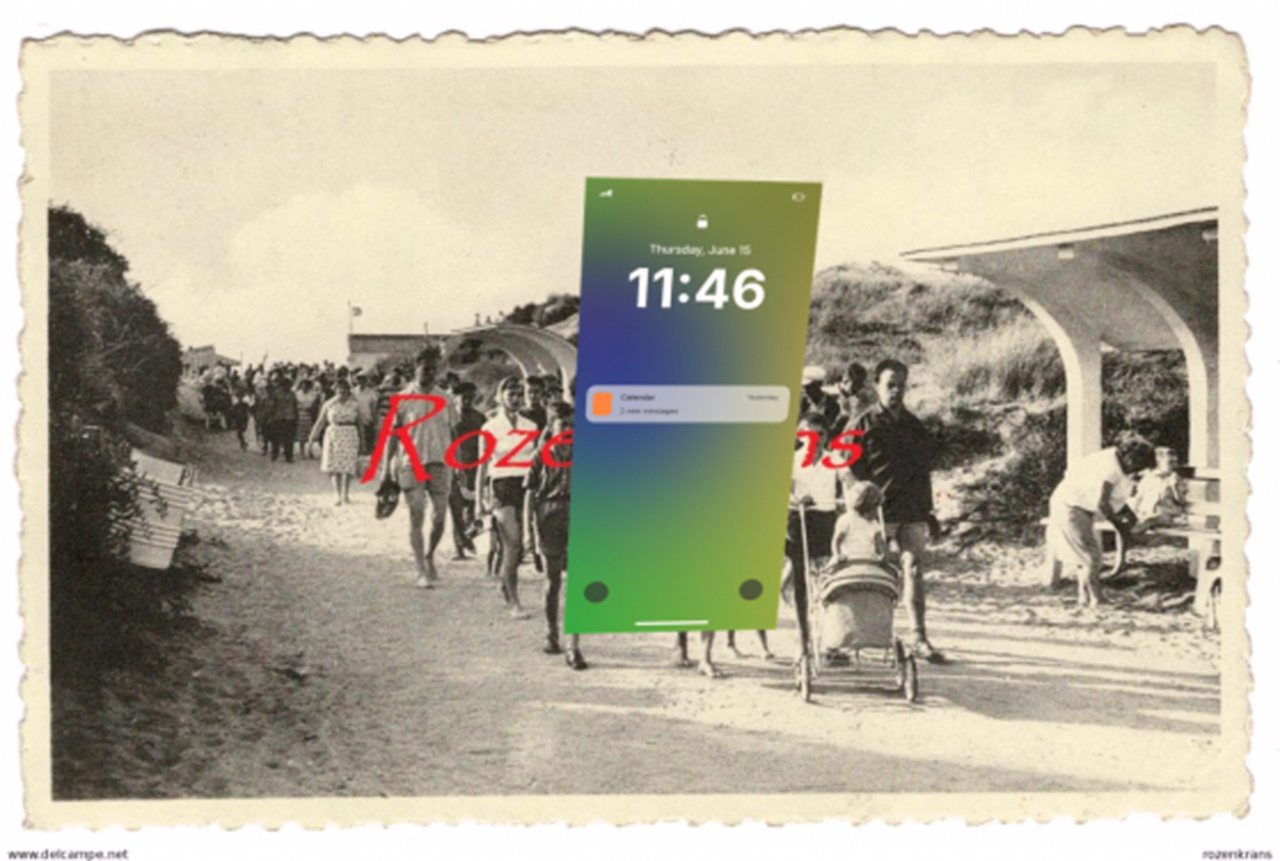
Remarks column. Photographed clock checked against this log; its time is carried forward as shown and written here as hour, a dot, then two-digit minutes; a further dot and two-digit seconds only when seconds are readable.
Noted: 11.46
